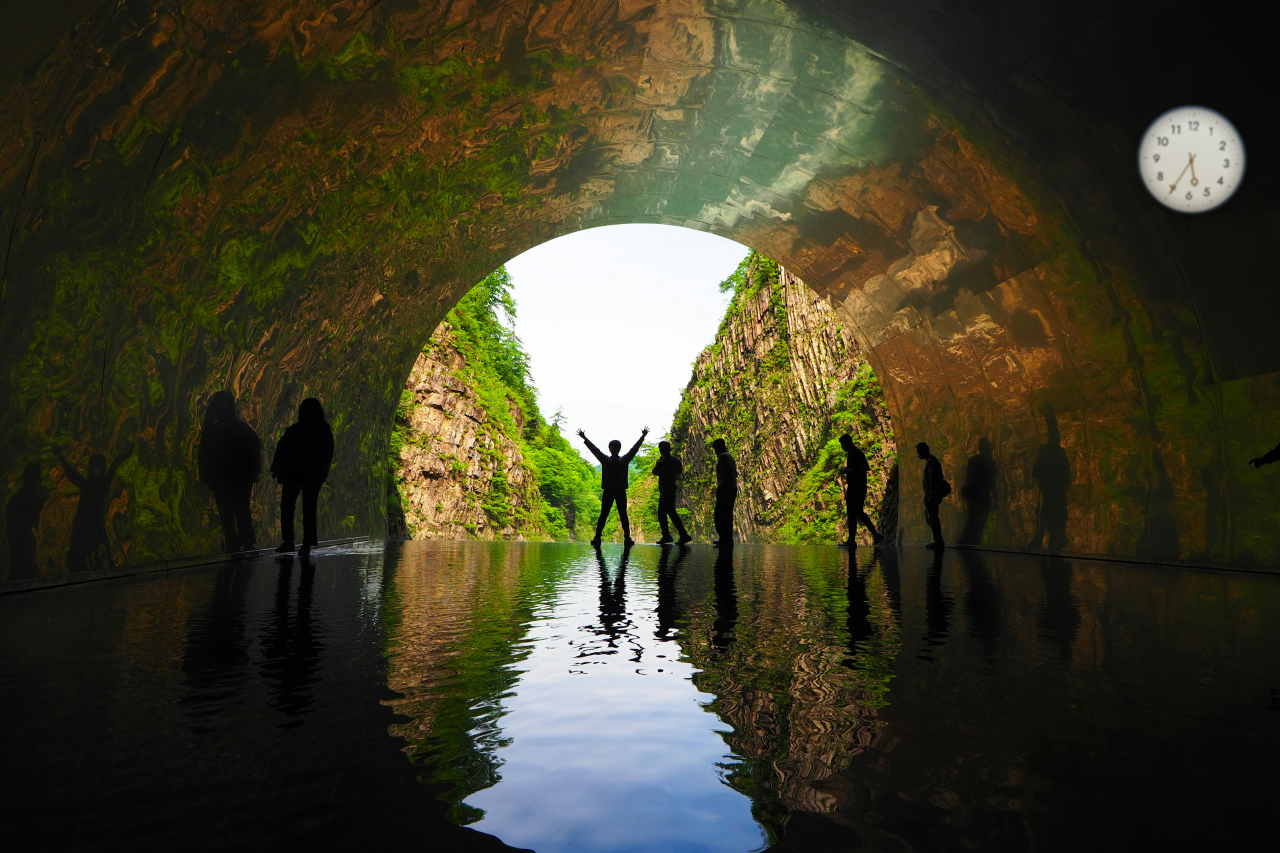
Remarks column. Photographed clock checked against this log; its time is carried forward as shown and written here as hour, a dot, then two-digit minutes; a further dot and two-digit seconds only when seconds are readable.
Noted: 5.35
